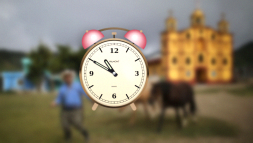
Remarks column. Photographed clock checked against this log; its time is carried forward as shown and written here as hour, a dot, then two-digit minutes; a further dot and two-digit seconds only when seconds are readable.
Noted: 10.50
